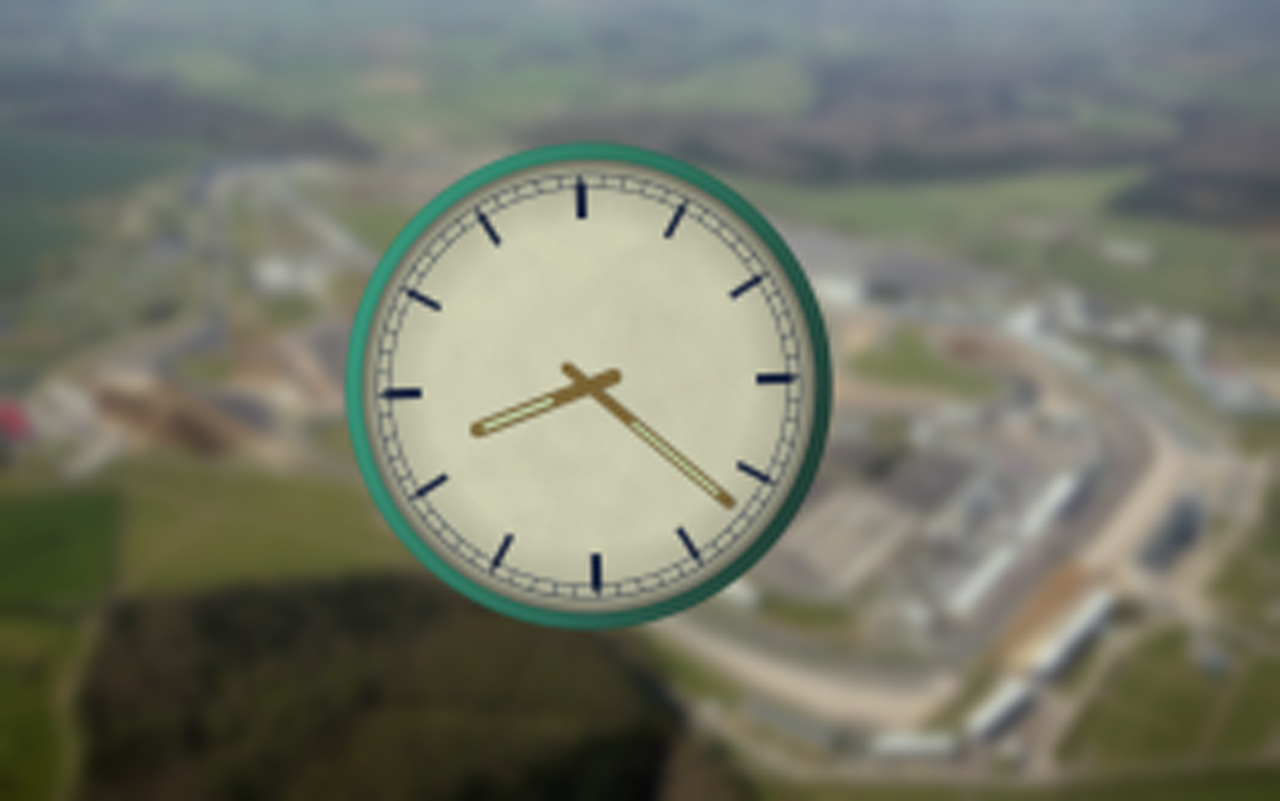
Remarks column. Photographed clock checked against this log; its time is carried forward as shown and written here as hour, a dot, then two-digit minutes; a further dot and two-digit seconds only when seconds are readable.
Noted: 8.22
